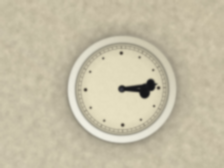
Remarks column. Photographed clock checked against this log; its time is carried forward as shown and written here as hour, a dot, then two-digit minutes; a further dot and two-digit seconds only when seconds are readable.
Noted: 3.14
